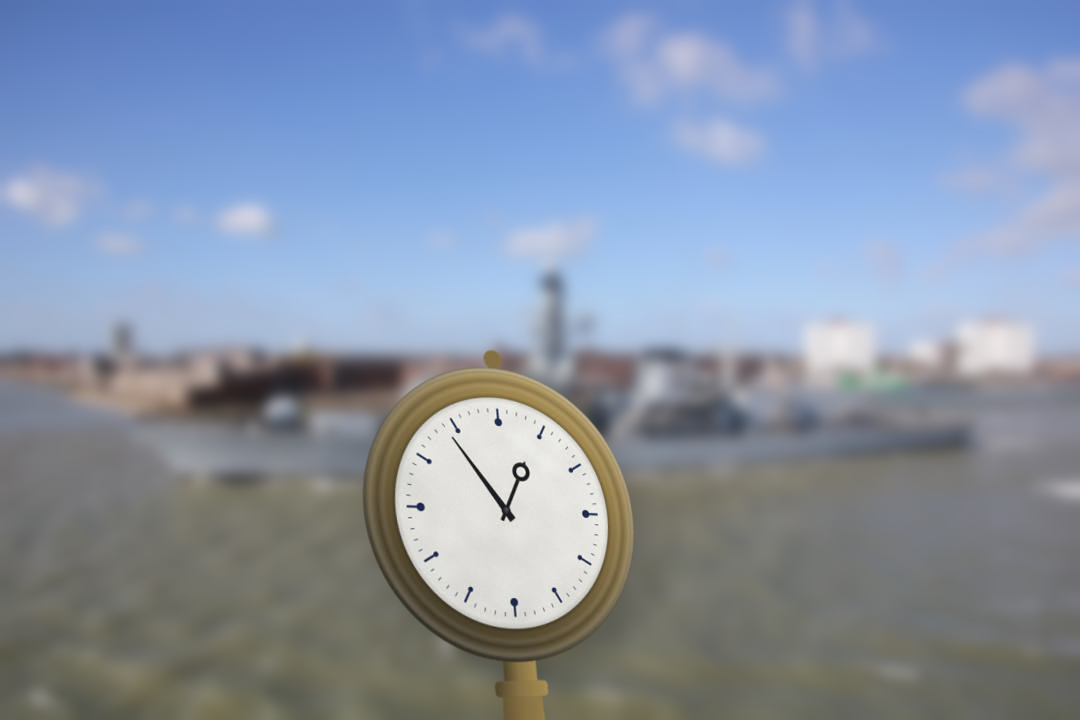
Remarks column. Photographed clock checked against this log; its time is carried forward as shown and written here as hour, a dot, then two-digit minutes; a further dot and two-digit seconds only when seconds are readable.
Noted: 12.54
